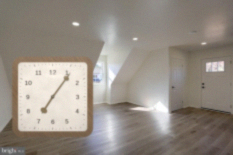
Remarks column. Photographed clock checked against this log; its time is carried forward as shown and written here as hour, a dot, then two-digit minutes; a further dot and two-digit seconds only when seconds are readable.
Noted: 7.06
